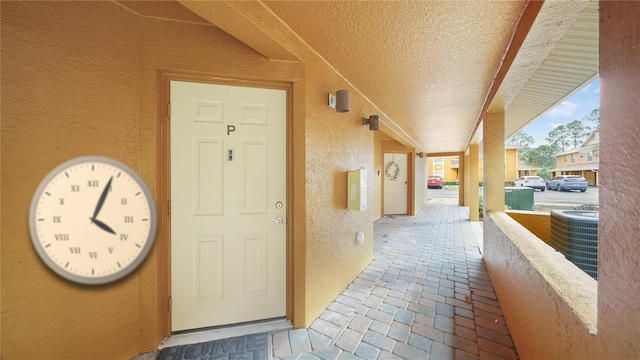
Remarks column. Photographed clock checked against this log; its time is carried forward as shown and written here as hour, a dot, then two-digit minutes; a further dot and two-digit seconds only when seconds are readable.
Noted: 4.04
